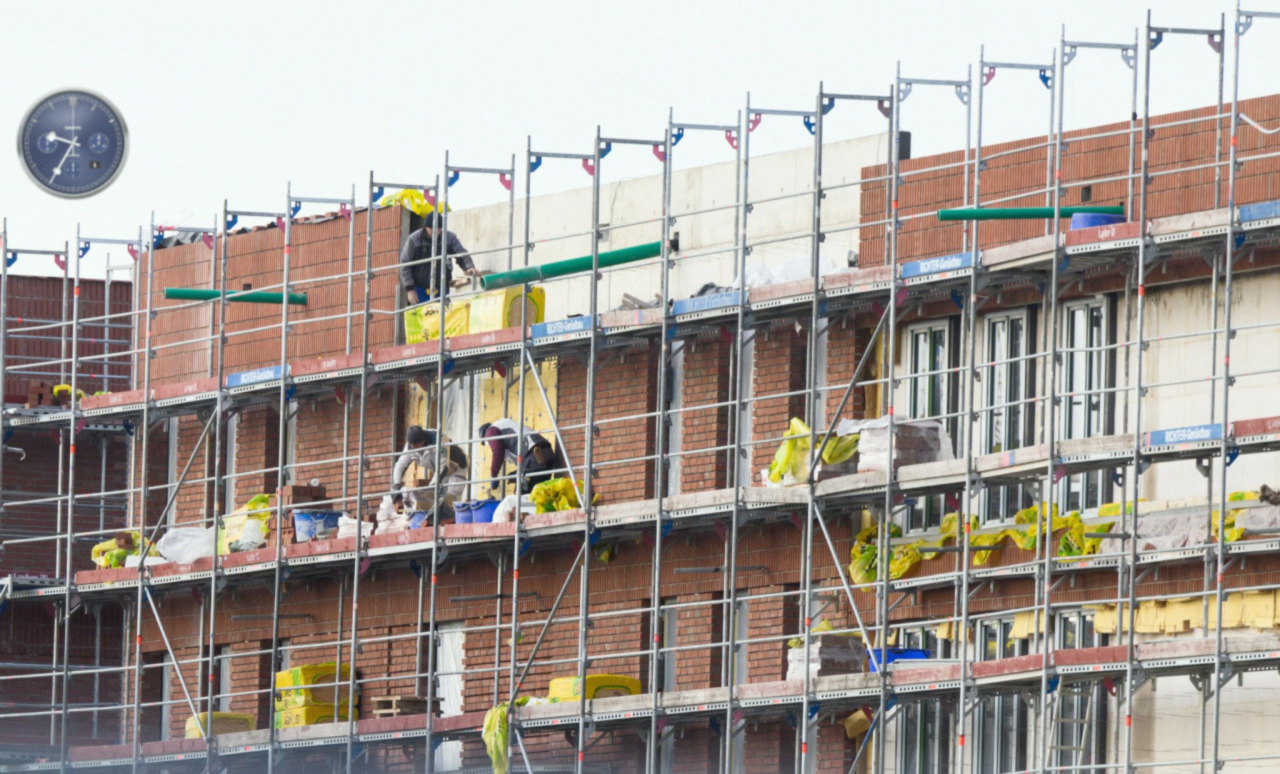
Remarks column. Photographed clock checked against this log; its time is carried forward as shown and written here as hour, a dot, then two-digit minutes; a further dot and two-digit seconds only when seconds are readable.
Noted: 9.35
